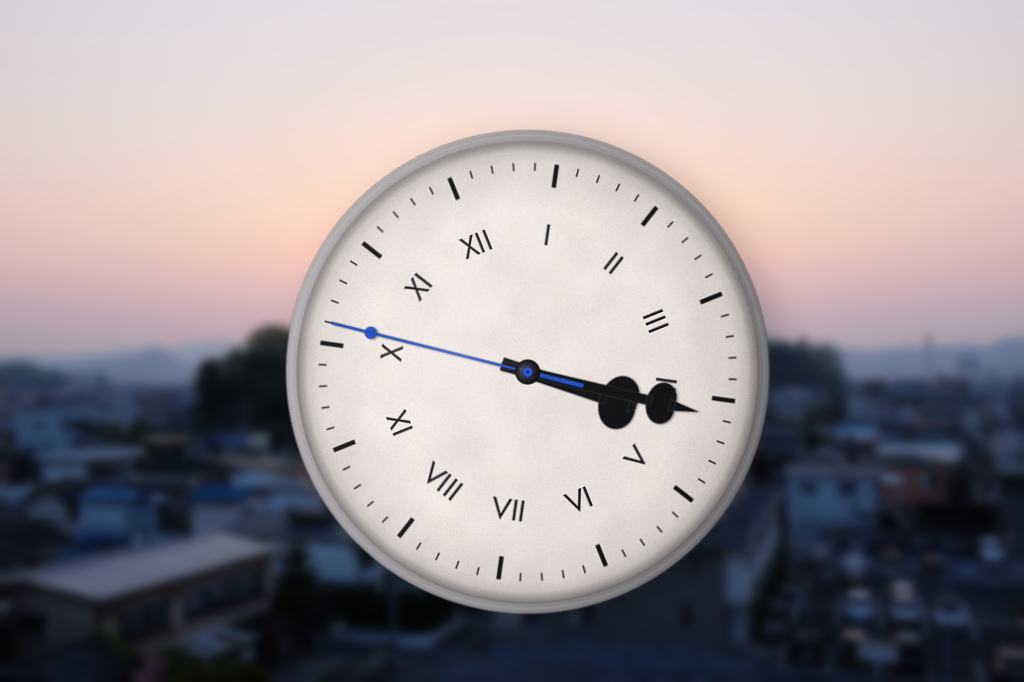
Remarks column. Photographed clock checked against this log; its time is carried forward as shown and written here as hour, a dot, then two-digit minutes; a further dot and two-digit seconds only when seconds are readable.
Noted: 4.20.51
